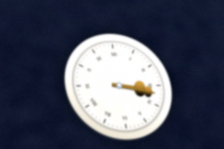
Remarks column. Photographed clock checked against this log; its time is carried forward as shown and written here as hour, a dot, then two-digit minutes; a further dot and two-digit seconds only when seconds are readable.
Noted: 3.17
